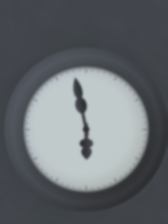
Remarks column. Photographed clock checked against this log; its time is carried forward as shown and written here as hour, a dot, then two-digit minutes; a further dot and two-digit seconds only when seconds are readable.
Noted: 5.58
